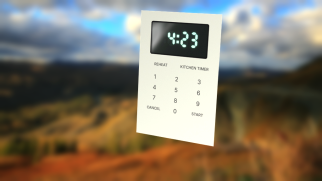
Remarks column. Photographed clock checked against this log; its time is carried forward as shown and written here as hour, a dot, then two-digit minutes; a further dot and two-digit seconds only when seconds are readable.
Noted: 4.23
